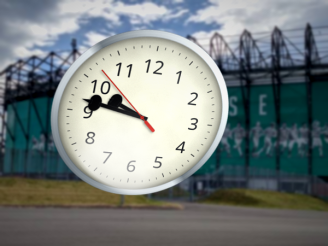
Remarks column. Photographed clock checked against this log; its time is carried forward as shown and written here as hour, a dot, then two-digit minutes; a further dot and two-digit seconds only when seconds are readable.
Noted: 9.46.52
